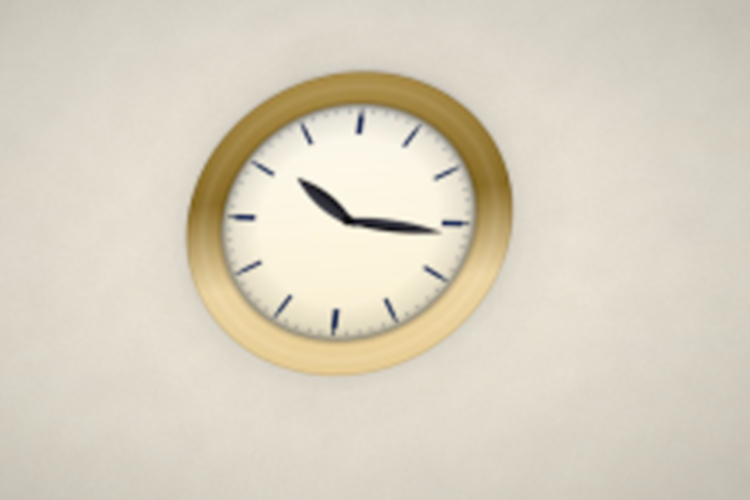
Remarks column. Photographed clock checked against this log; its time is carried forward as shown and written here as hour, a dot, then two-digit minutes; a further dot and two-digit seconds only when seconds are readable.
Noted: 10.16
